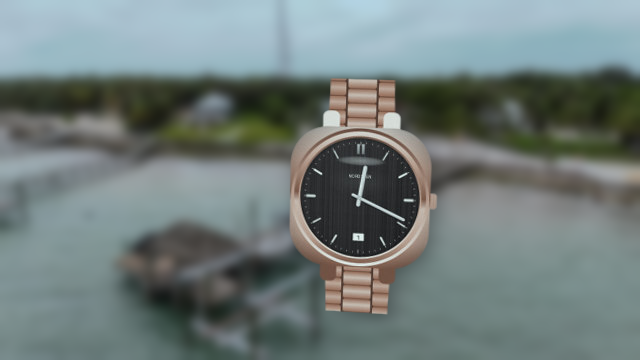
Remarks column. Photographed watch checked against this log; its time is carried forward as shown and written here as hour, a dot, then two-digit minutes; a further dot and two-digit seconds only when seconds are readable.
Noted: 12.19
